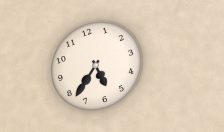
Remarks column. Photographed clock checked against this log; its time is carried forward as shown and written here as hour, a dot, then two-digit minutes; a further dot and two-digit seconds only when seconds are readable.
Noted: 5.38
